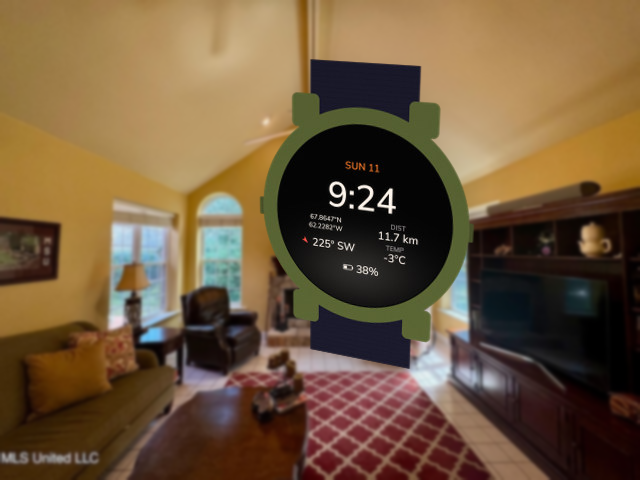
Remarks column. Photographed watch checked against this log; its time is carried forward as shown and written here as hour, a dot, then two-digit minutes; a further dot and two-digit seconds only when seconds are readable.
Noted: 9.24
